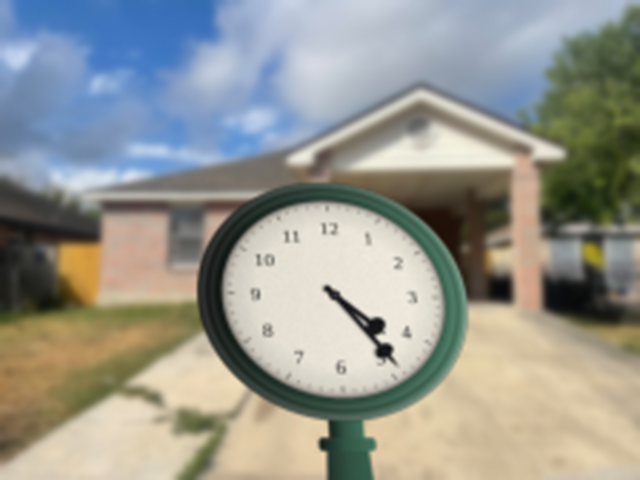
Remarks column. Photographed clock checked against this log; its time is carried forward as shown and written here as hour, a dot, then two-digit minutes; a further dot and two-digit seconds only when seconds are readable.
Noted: 4.24
